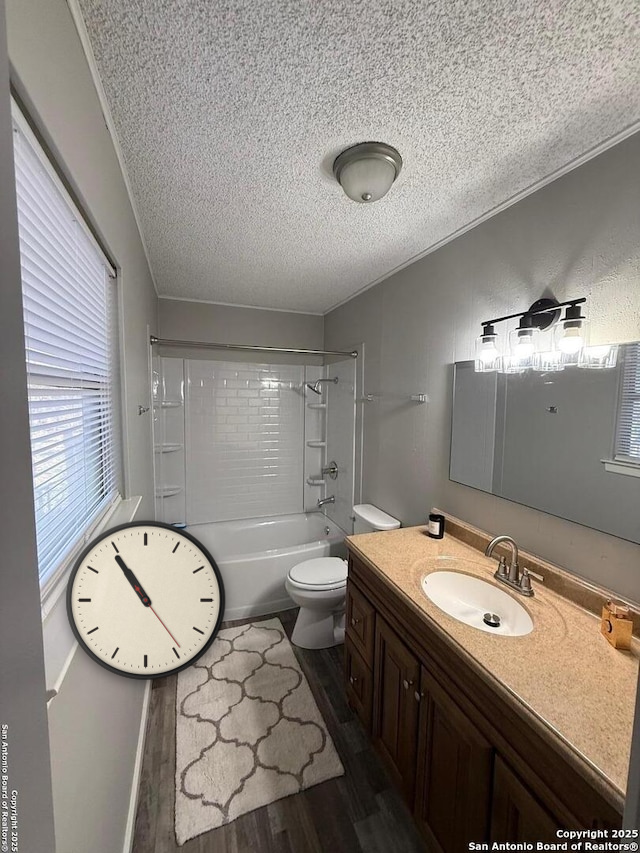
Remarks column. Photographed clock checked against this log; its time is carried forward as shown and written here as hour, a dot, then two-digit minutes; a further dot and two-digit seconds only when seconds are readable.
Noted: 10.54.24
